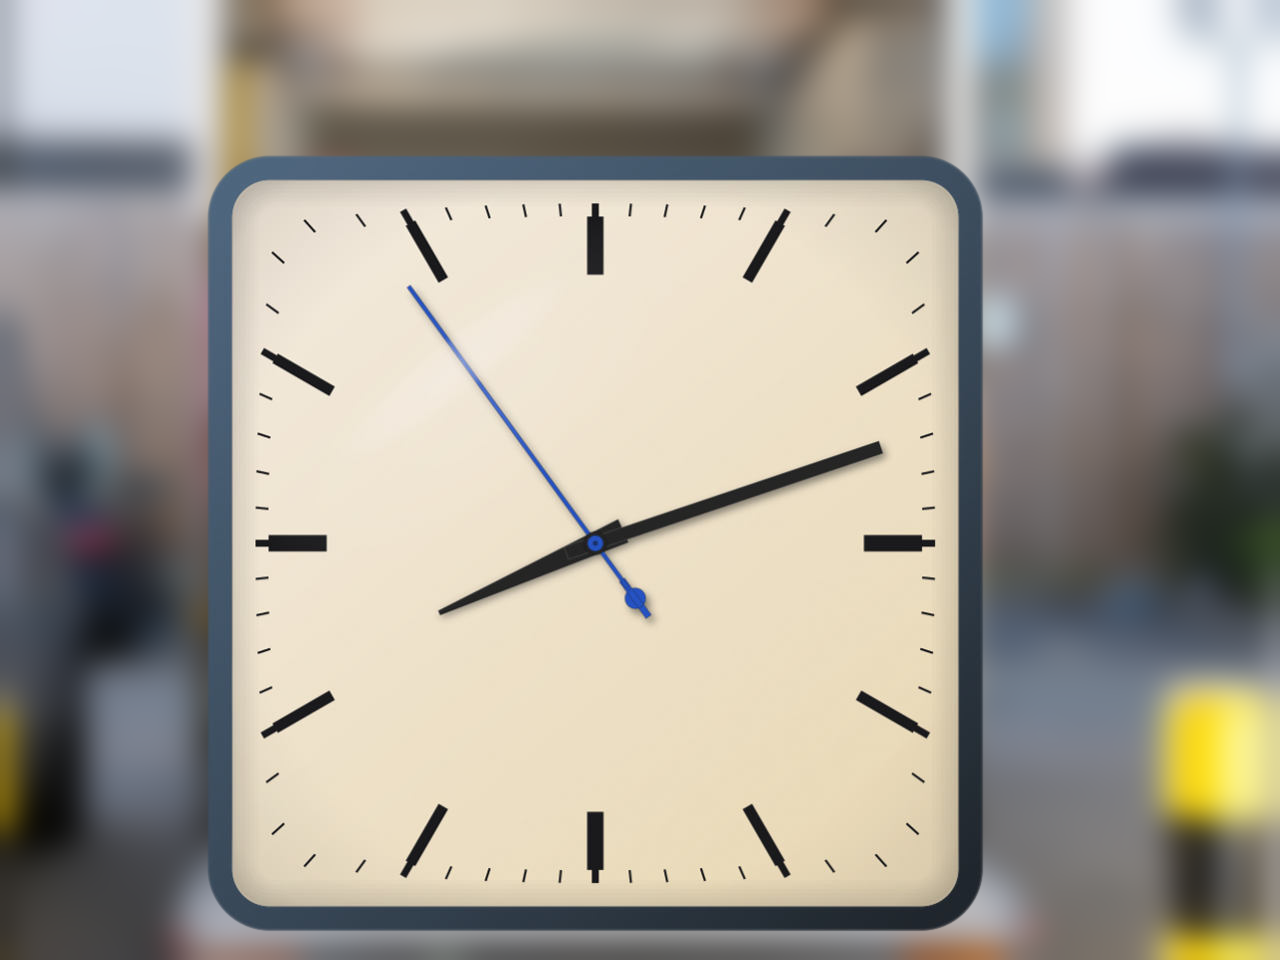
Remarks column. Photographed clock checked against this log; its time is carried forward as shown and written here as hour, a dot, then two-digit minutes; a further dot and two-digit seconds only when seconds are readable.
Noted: 8.11.54
